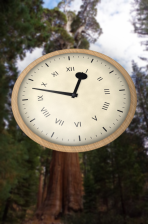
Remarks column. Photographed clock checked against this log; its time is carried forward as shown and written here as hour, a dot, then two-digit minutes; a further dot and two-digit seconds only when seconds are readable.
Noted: 12.48
